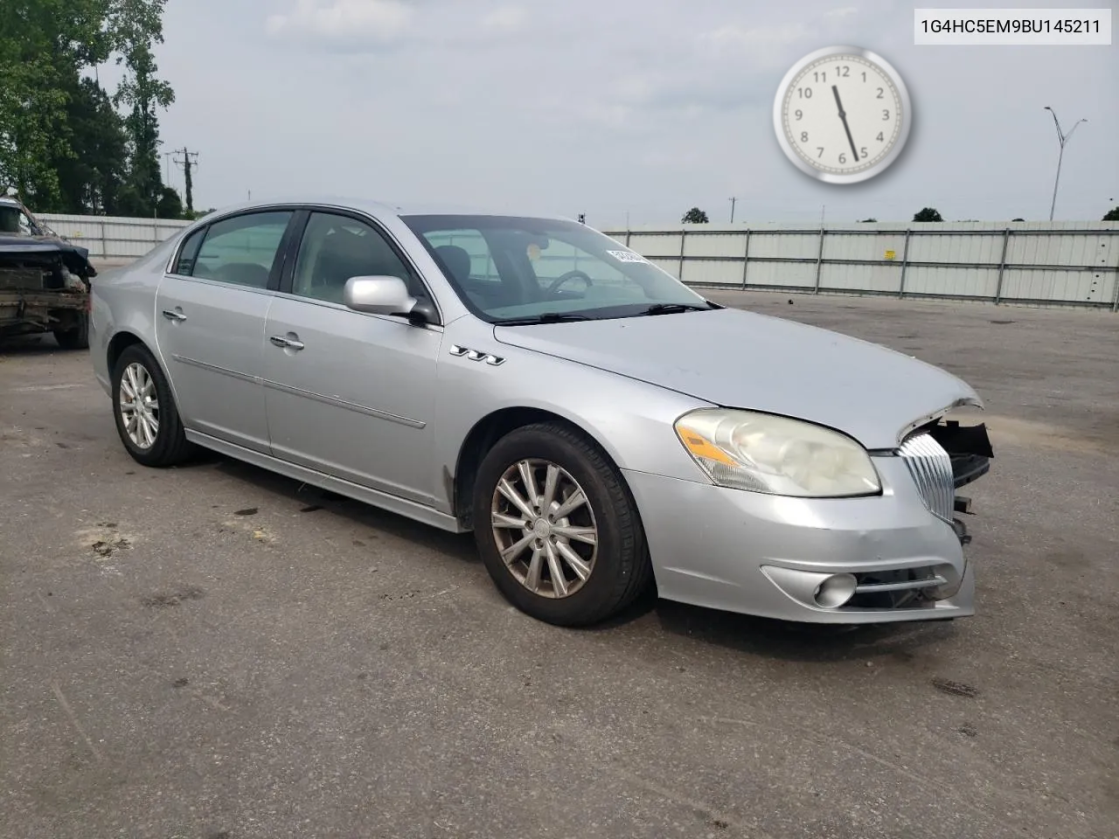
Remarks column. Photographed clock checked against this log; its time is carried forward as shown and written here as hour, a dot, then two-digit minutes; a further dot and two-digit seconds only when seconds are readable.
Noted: 11.27
